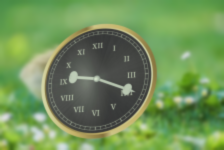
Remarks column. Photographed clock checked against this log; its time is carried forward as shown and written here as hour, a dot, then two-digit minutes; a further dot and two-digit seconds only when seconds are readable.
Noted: 9.19
